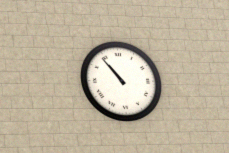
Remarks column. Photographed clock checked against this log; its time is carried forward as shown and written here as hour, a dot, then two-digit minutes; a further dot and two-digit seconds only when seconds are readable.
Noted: 10.54
